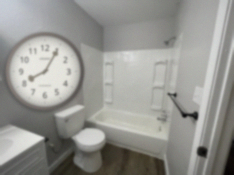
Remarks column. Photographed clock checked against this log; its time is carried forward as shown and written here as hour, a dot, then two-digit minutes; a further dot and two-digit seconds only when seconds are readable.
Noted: 8.05
